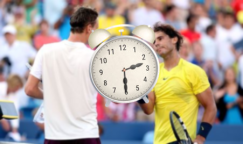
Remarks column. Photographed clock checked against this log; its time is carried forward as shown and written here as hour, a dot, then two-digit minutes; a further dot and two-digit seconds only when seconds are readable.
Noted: 2.30
